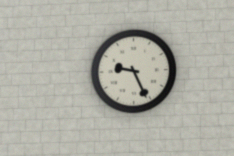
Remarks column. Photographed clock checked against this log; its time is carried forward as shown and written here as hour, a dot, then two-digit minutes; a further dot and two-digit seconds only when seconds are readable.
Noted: 9.26
